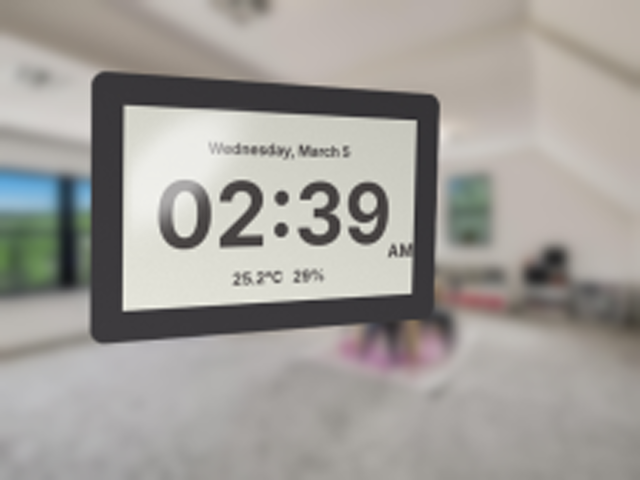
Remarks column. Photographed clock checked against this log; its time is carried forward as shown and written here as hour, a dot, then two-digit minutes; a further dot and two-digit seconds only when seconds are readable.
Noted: 2.39
